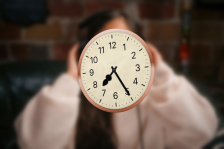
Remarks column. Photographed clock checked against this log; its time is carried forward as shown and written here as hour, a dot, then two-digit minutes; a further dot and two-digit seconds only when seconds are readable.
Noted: 7.25
